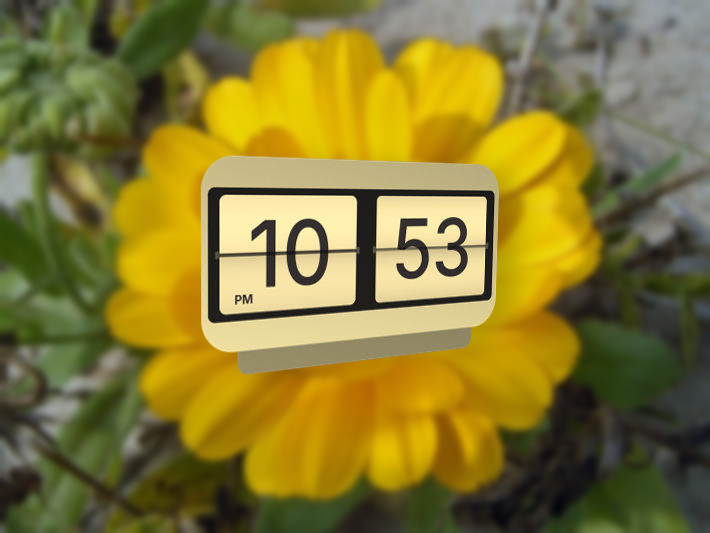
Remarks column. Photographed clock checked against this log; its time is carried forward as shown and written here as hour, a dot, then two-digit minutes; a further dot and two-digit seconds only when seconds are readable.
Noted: 10.53
